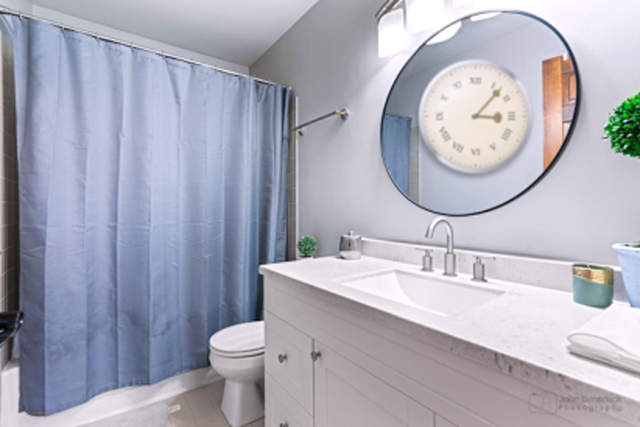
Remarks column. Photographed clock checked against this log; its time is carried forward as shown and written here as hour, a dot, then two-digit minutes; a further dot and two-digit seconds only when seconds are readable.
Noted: 3.07
